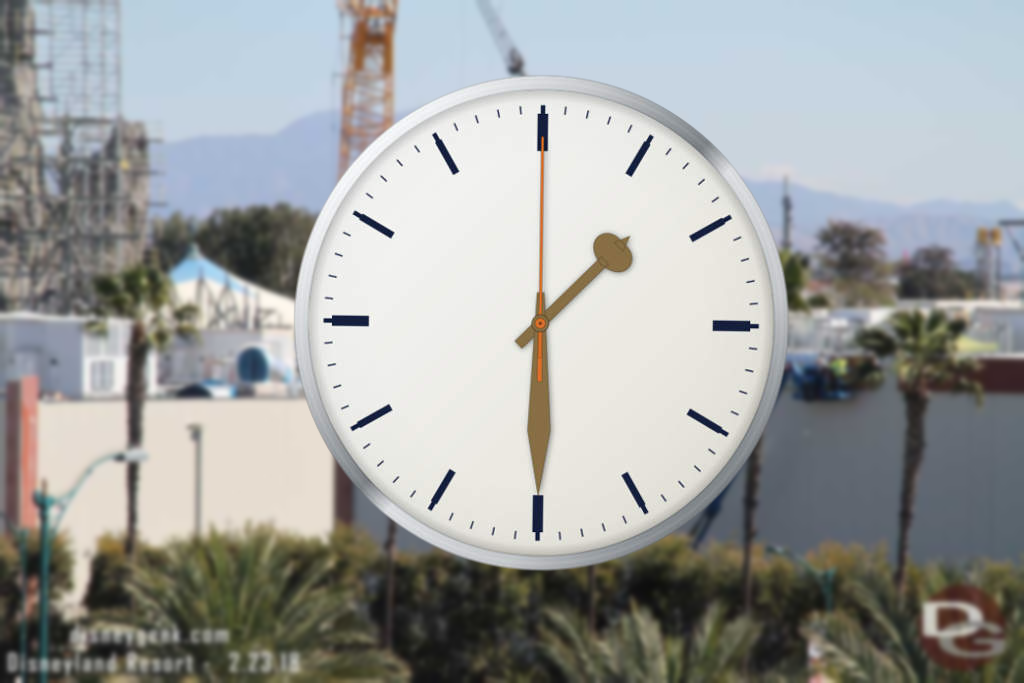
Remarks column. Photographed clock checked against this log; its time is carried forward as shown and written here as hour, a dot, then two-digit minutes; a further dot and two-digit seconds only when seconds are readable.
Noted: 1.30.00
